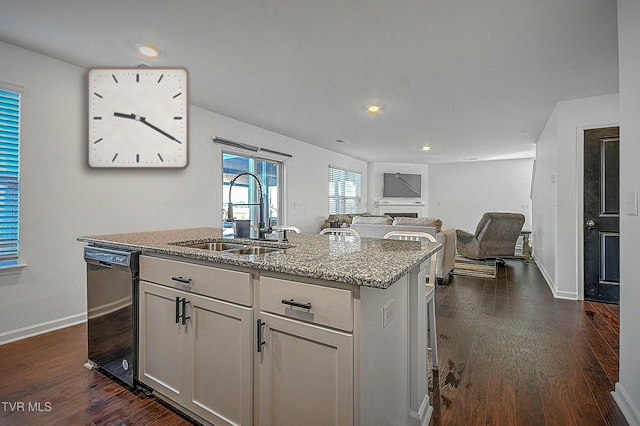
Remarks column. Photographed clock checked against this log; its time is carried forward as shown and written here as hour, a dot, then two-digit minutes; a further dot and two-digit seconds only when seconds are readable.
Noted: 9.20
